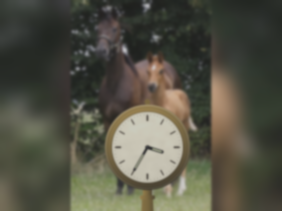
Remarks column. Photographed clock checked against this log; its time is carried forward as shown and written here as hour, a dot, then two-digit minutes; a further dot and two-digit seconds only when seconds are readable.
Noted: 3.35
